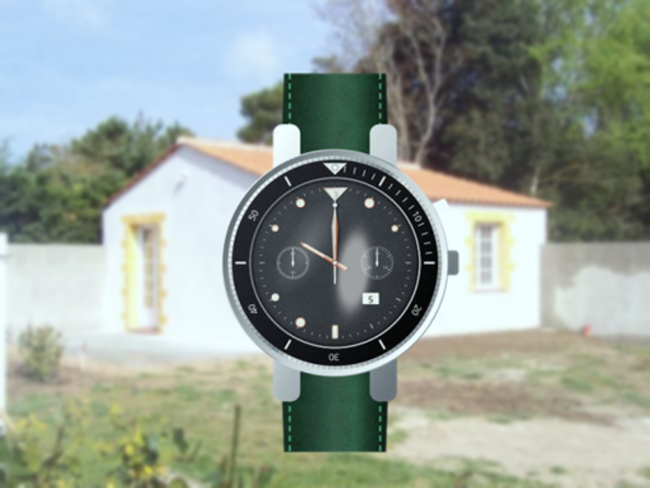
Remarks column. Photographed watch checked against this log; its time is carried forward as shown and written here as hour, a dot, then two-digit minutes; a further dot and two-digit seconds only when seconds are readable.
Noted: 10.00
